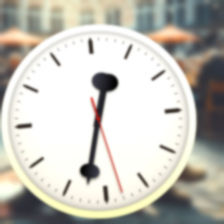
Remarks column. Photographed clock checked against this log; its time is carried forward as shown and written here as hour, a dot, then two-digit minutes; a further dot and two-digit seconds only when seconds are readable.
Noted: 12.32.28
